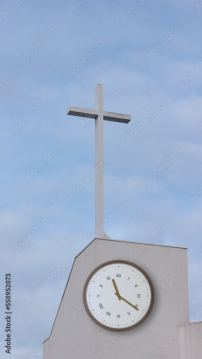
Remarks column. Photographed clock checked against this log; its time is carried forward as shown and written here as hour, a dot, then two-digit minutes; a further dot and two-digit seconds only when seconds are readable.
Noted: 11.21
